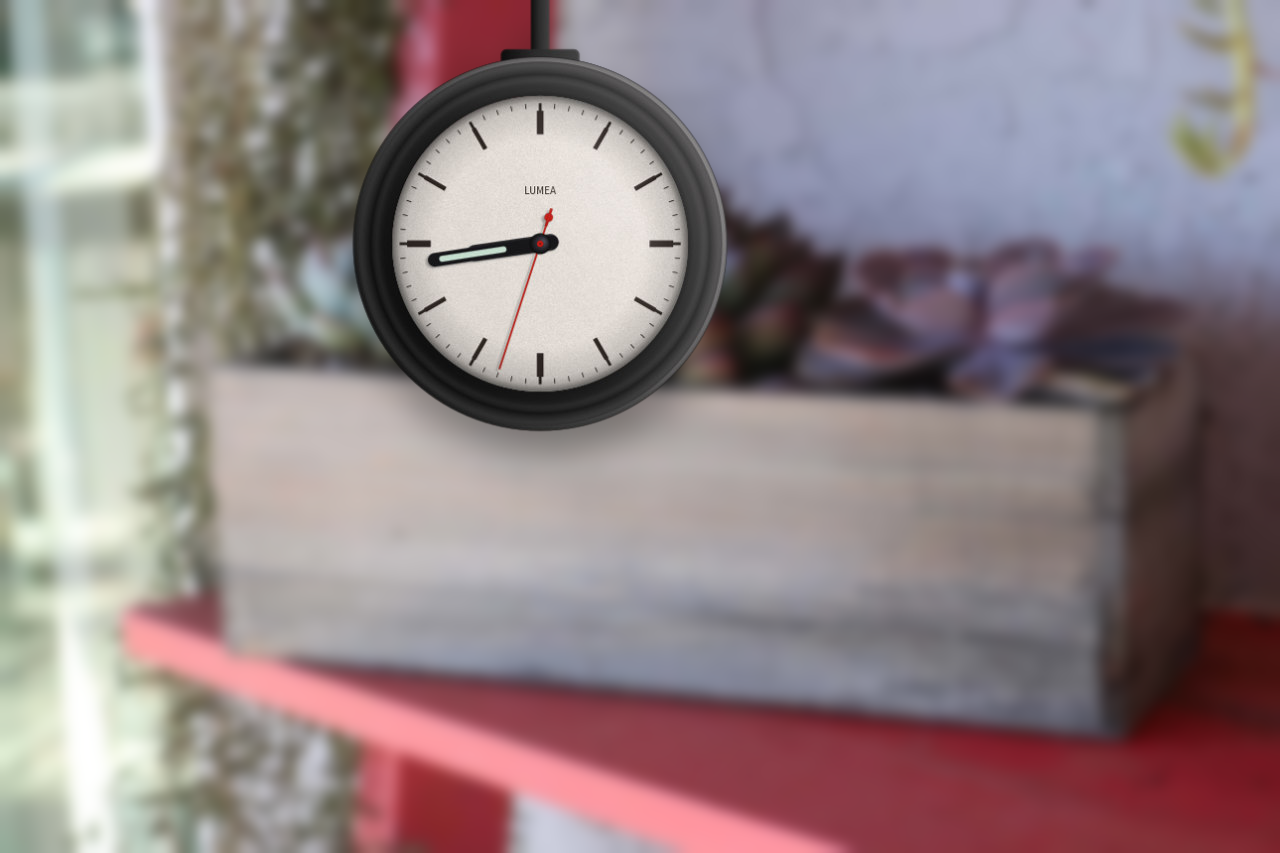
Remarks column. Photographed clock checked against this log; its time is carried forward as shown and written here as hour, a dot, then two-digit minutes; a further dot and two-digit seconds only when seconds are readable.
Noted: 8.43.33
